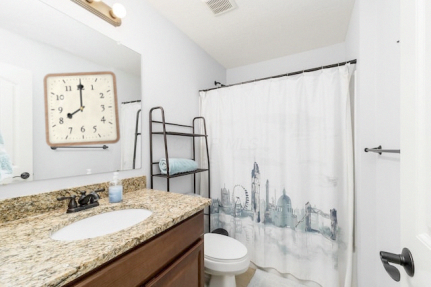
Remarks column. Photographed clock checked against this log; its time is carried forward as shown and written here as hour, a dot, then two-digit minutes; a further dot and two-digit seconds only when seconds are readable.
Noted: 8.00
